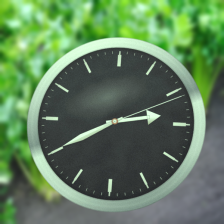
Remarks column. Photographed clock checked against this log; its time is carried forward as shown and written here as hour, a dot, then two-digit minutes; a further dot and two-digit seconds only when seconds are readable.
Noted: 2.40.11
